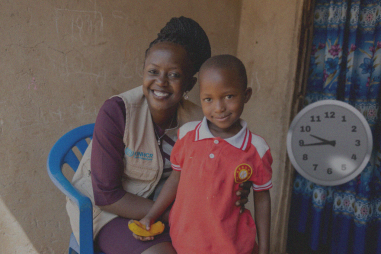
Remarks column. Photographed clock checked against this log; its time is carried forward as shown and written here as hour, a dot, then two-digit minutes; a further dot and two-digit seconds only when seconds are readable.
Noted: 9.44
